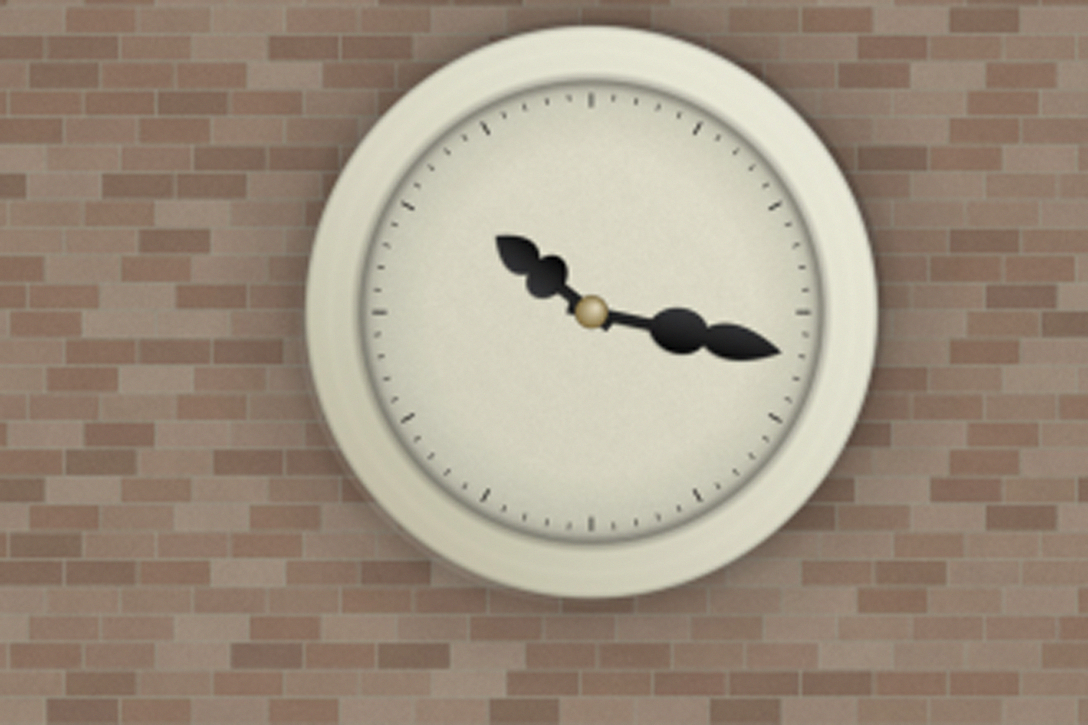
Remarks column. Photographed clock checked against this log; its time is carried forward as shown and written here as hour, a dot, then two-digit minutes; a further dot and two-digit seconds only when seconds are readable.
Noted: 10.17
